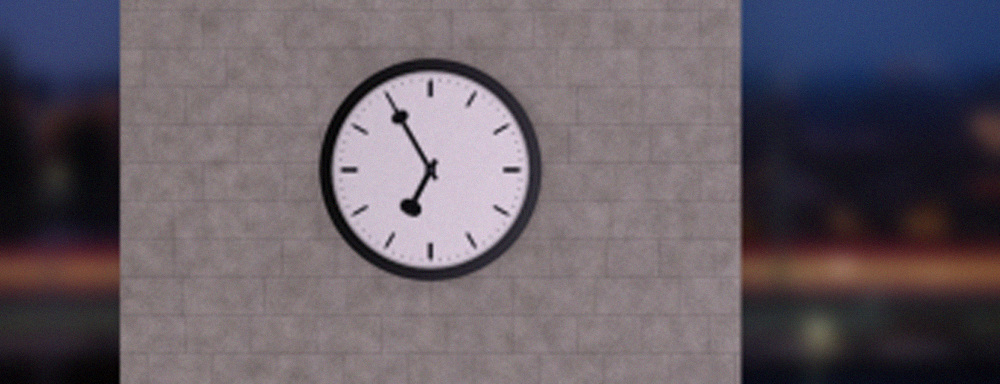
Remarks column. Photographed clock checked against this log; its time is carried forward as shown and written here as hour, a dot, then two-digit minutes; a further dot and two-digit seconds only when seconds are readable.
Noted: 6.55
